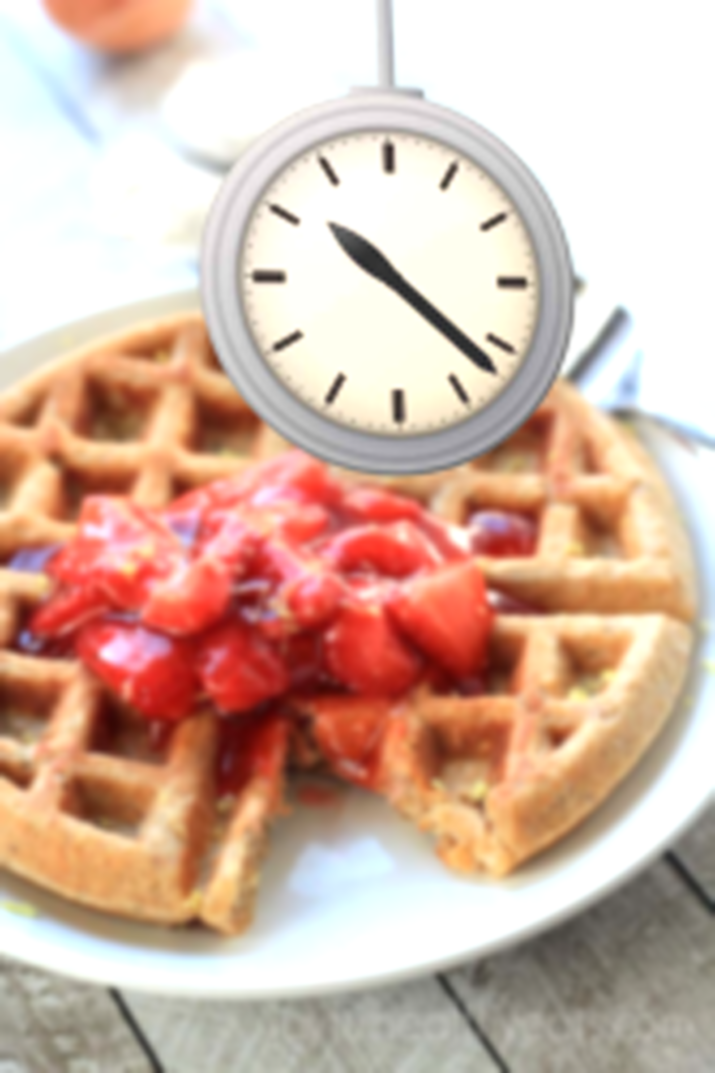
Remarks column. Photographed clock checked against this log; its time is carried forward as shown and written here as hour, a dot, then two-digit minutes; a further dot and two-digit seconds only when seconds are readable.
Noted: 10.22
